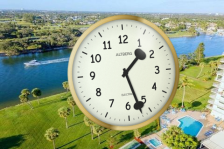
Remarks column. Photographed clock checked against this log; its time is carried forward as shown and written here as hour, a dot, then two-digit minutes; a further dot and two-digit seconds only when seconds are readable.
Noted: 1.27
